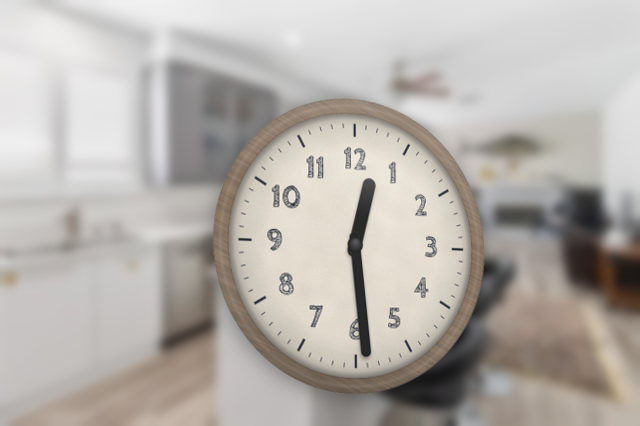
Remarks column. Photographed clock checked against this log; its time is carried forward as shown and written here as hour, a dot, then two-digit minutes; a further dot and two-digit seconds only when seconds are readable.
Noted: 12.29
